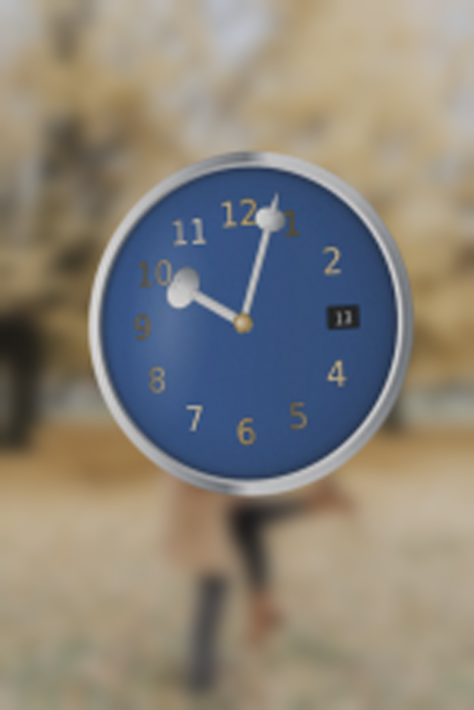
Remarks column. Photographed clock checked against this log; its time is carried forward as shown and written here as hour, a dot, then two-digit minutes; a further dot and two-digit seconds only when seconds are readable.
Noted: 10.03
